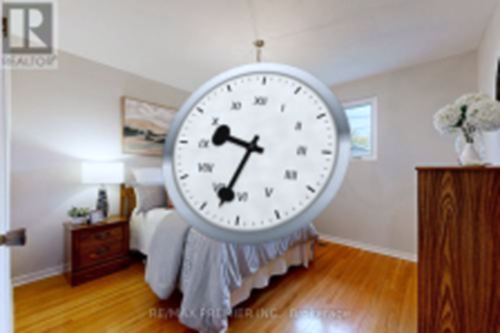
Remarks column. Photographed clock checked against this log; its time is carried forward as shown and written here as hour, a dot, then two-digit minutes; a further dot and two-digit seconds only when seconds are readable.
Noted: 9.33
